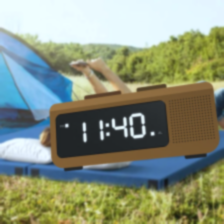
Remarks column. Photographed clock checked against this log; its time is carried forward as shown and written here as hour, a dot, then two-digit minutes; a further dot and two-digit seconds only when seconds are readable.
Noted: 11.40
